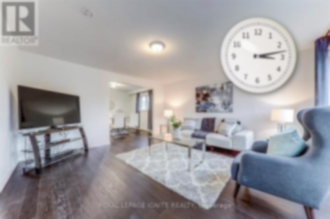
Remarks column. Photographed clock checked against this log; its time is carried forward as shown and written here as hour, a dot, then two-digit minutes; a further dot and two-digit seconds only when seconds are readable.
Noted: 3.13
